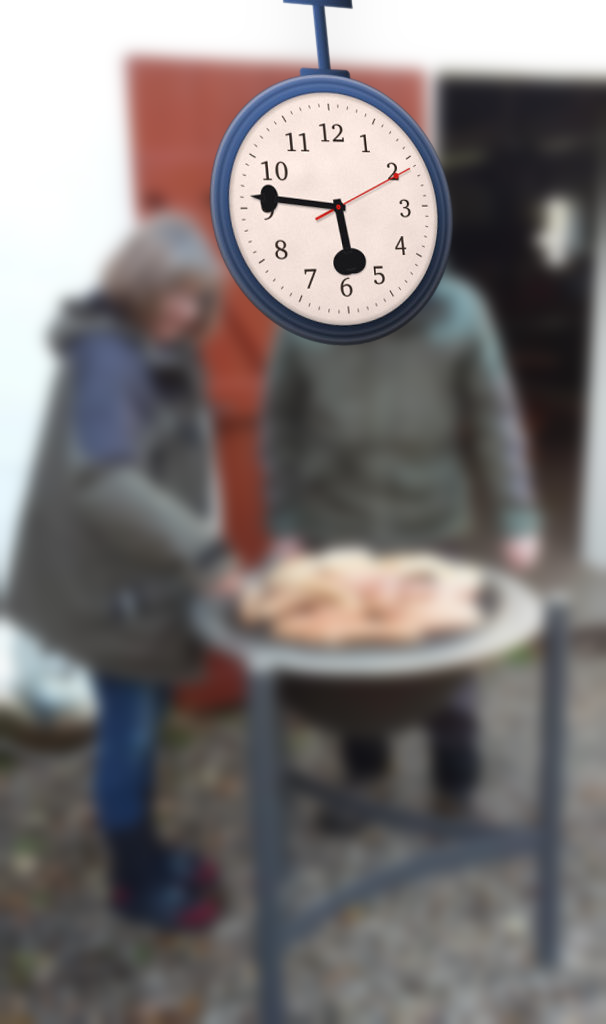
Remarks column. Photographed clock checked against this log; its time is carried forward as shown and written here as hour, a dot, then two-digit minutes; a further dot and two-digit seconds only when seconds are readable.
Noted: 5.46.11
